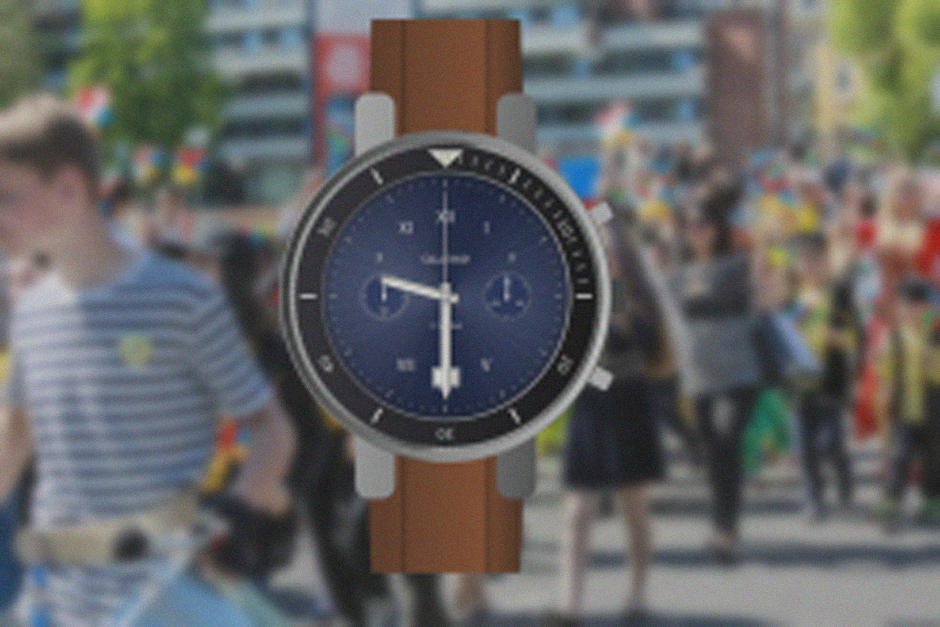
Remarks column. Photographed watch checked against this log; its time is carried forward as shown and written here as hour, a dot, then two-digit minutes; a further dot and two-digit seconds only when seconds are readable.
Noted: 9.30
